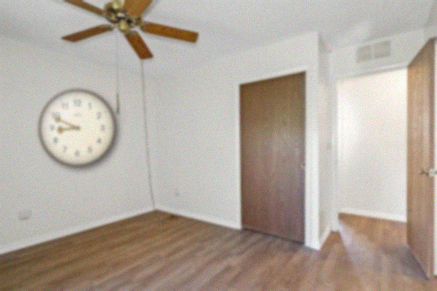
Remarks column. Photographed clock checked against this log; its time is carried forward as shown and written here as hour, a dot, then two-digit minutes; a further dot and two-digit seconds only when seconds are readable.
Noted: 8.49
